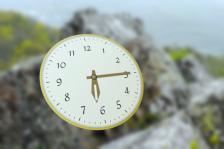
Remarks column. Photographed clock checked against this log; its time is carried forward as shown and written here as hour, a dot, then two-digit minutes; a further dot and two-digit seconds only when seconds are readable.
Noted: 6.15
